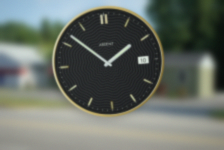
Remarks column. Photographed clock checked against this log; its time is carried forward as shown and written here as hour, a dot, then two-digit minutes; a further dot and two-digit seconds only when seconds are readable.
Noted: 1.52
